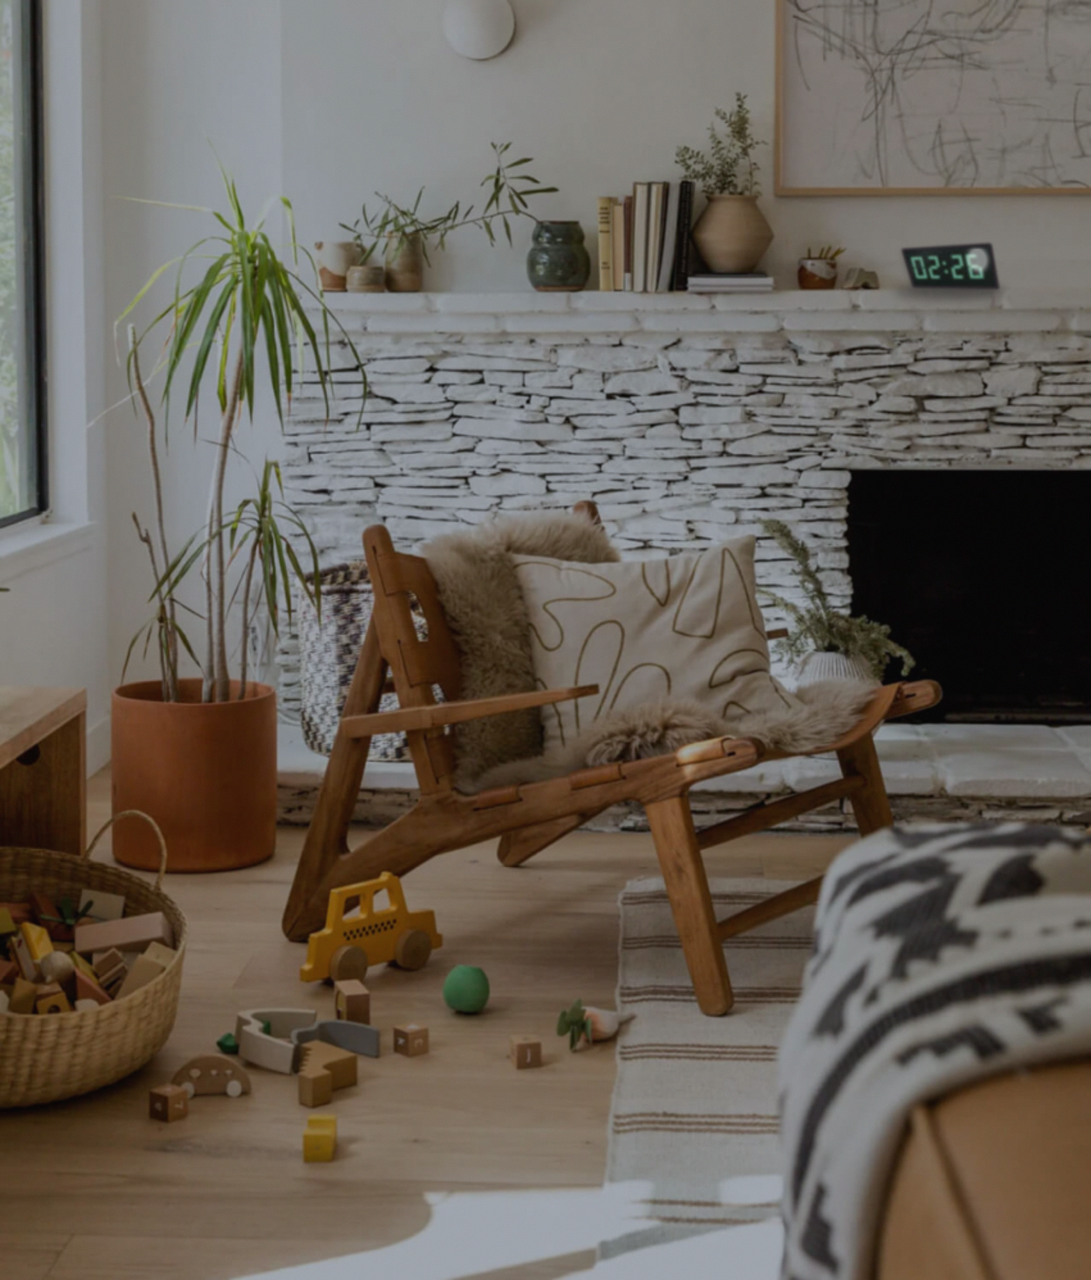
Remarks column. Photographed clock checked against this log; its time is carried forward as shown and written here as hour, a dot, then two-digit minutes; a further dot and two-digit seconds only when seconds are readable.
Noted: 2.26
